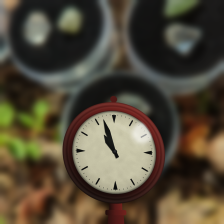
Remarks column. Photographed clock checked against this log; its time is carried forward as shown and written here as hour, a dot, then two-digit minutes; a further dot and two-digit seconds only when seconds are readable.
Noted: 10.57
